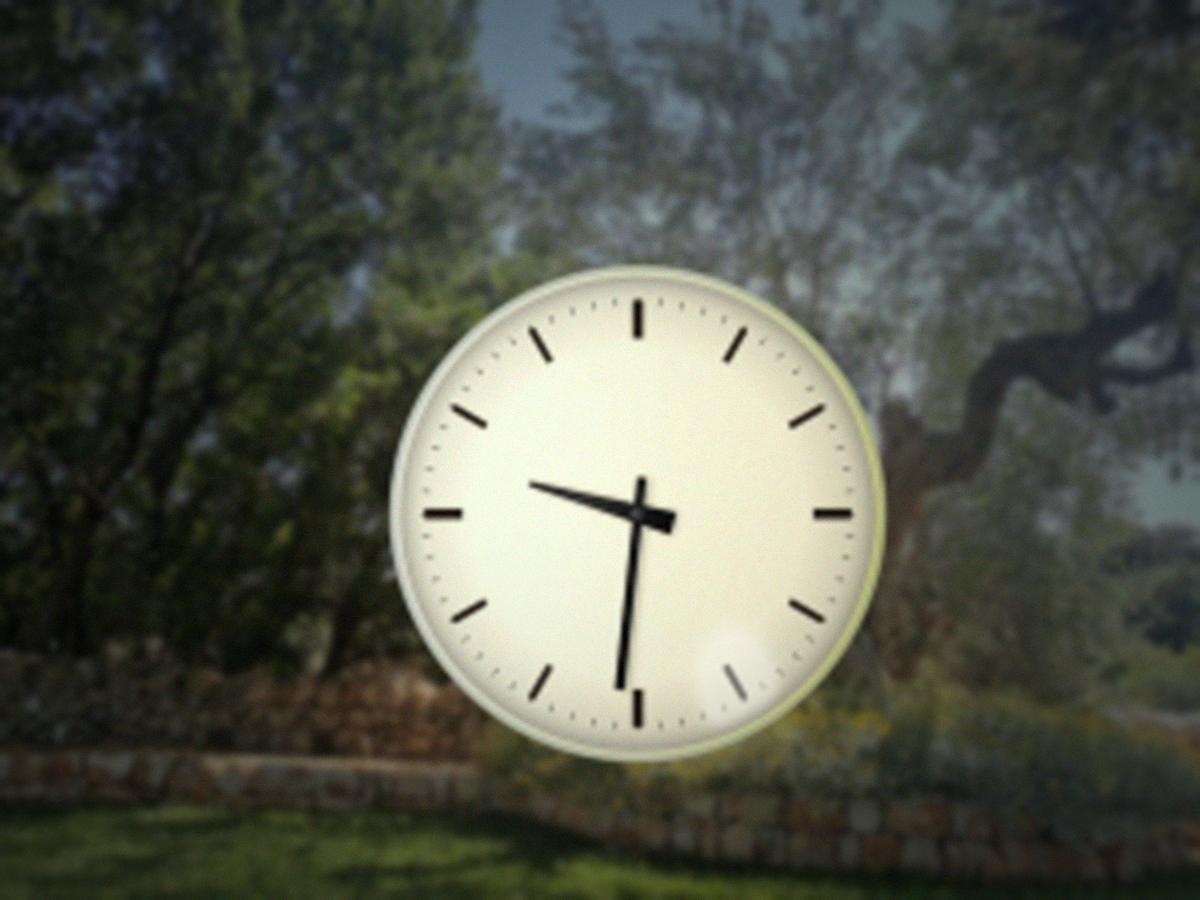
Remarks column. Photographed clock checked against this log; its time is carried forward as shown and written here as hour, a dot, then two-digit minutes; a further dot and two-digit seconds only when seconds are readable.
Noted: 9.31
